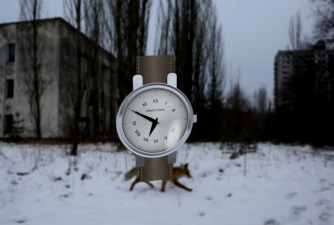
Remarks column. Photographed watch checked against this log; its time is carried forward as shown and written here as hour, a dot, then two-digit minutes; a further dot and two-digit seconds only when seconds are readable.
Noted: 6.50
